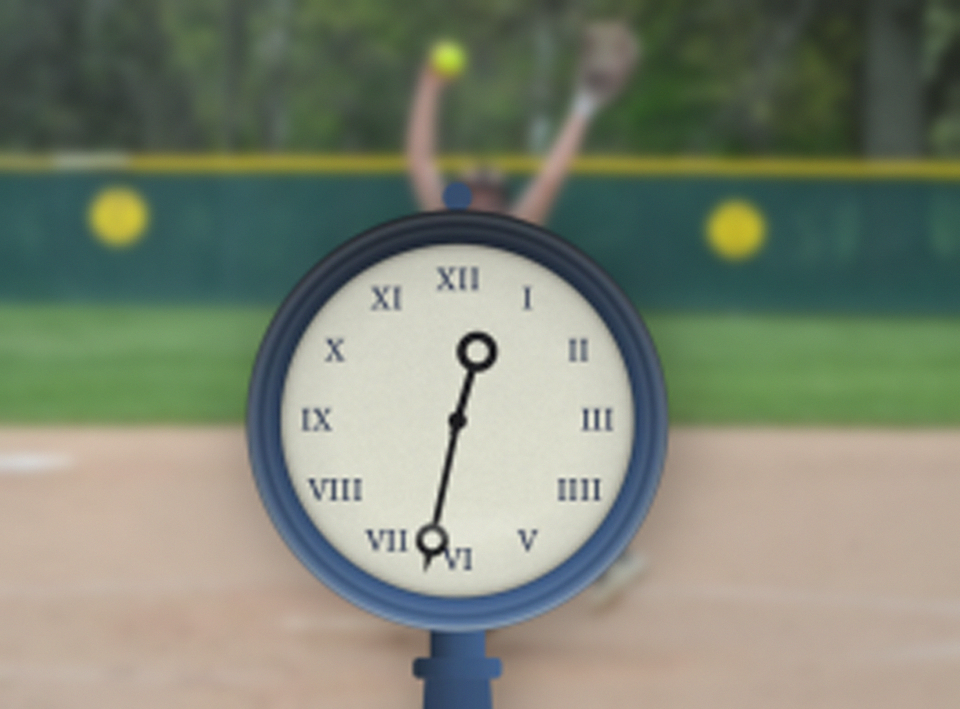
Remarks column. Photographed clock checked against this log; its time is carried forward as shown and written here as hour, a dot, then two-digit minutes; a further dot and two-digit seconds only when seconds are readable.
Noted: 12.32
